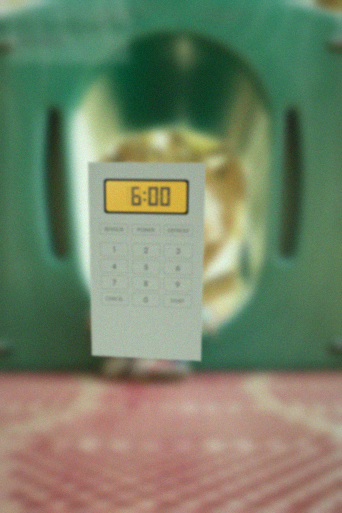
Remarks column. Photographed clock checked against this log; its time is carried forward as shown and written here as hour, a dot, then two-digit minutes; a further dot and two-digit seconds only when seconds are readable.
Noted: 6.00
